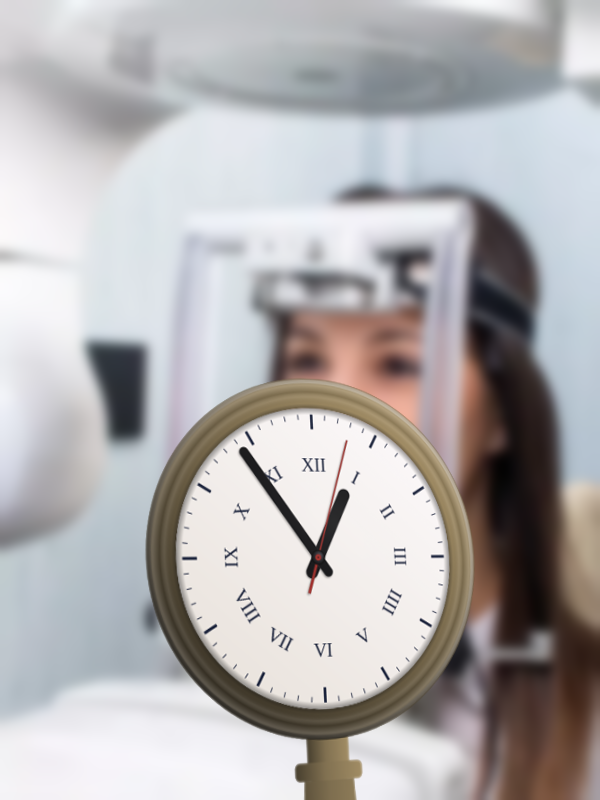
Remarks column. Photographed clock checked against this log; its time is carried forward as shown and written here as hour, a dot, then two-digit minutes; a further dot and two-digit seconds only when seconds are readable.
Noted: 12.54.03
